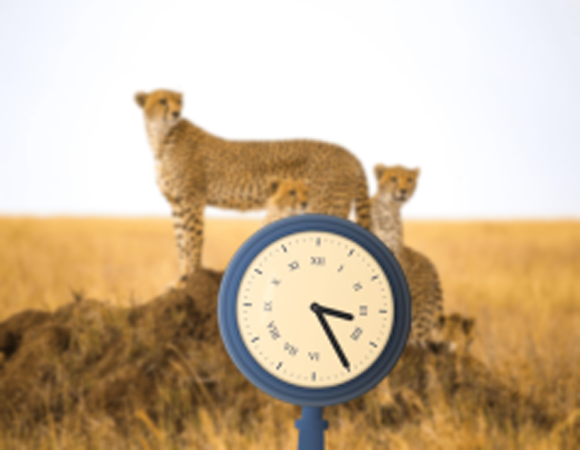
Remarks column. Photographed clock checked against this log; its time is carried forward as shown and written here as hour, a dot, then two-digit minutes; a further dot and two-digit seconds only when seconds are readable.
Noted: 3.25
